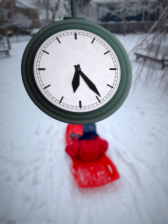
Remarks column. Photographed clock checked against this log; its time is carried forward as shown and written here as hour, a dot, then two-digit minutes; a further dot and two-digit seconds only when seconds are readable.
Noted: 6.24
